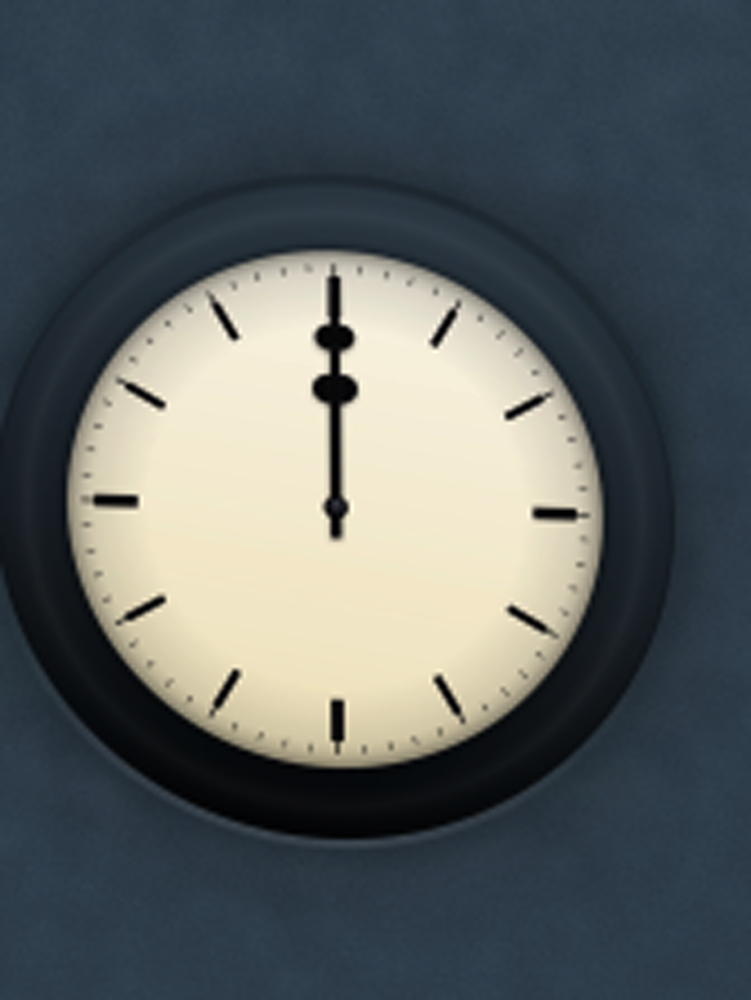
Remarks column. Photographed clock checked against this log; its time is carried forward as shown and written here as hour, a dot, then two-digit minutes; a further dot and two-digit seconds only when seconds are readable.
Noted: 12.00
